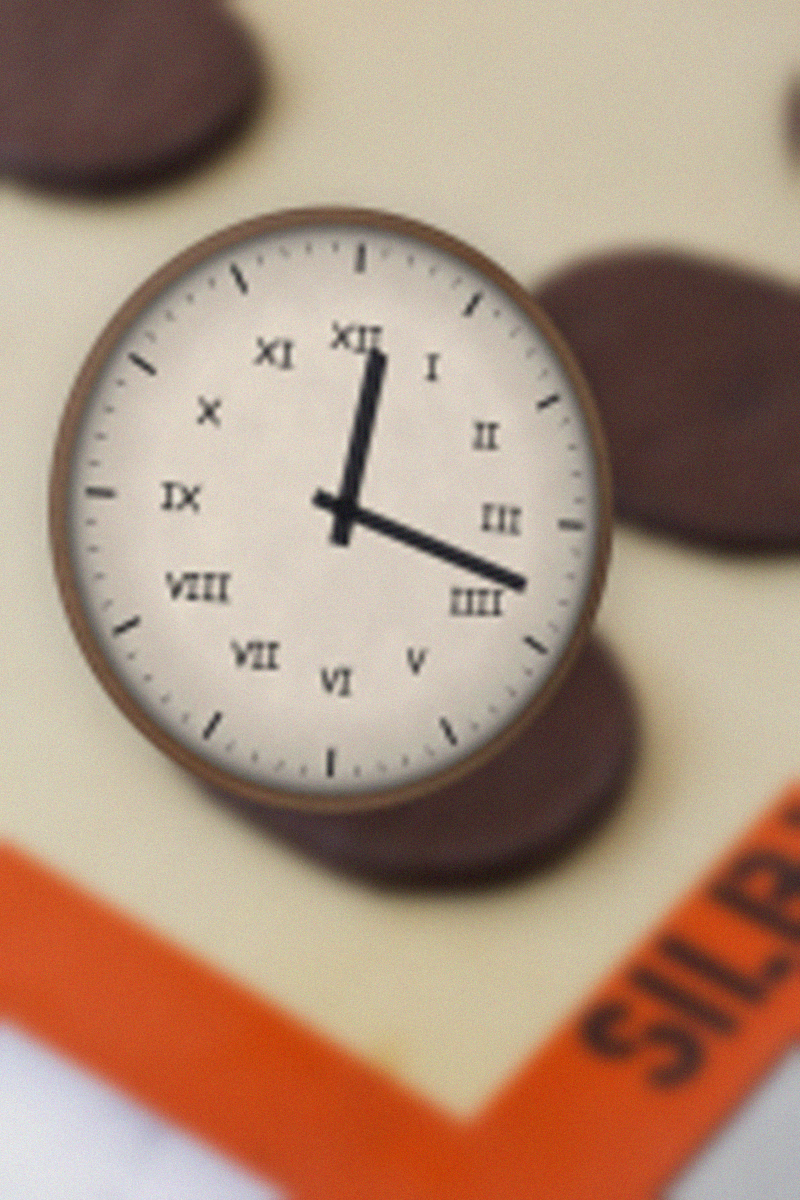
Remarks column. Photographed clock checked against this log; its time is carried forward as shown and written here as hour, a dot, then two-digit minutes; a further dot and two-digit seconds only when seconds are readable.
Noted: 12.18
